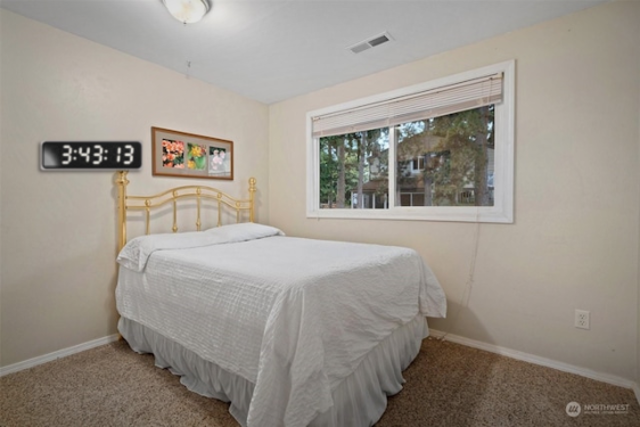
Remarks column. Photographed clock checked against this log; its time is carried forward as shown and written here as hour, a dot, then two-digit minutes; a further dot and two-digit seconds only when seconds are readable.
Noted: 3.43.13
